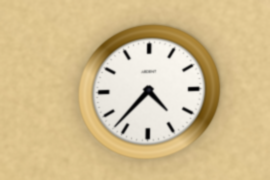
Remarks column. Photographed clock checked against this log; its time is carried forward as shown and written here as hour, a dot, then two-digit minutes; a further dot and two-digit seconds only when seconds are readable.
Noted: 4.37
